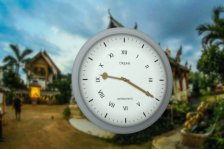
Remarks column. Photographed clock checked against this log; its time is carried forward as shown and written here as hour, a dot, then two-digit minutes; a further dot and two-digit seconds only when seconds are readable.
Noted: 9.20
